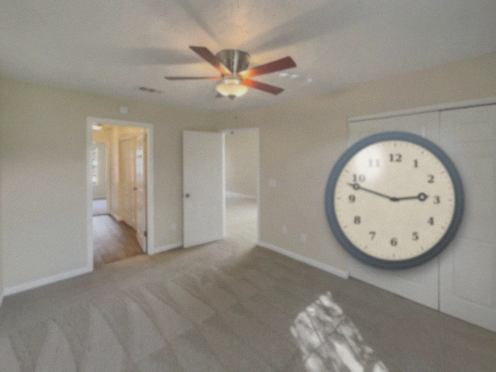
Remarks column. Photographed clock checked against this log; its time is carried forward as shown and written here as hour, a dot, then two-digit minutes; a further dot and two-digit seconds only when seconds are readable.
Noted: 2.48
